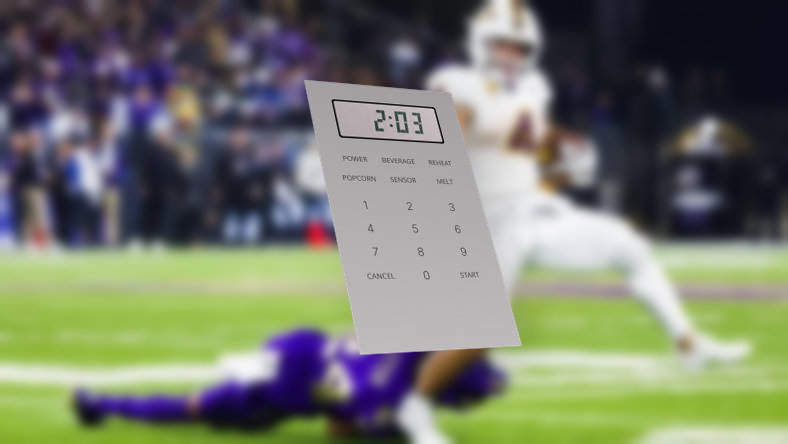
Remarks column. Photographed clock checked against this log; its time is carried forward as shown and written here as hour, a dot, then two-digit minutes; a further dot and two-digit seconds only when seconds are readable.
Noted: 2.03
